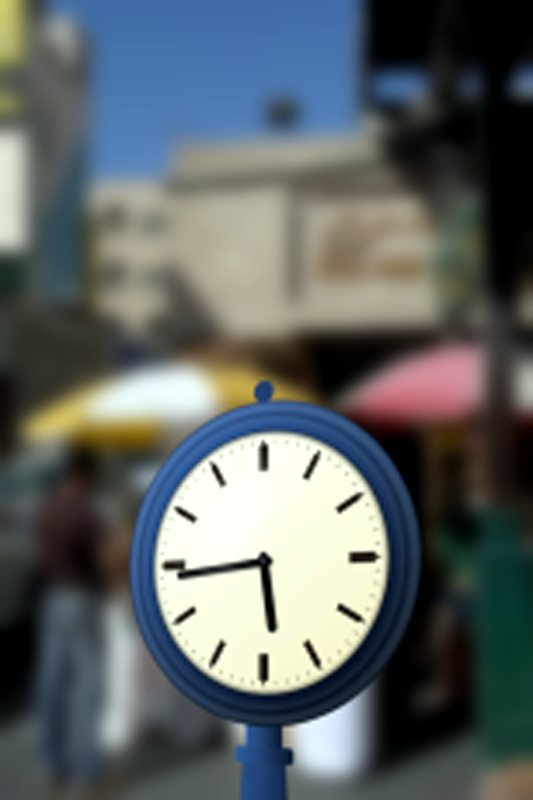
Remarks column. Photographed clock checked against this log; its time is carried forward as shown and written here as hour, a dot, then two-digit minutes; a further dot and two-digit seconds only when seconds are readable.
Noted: 5.44
